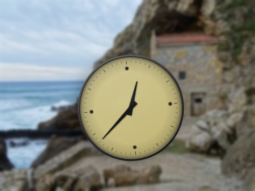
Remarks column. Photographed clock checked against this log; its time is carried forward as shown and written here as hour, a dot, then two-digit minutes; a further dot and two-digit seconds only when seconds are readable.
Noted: 12.38
